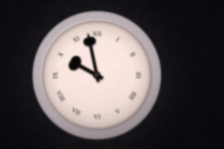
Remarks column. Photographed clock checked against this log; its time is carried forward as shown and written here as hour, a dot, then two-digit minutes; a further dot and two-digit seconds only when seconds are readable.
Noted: 9.58
